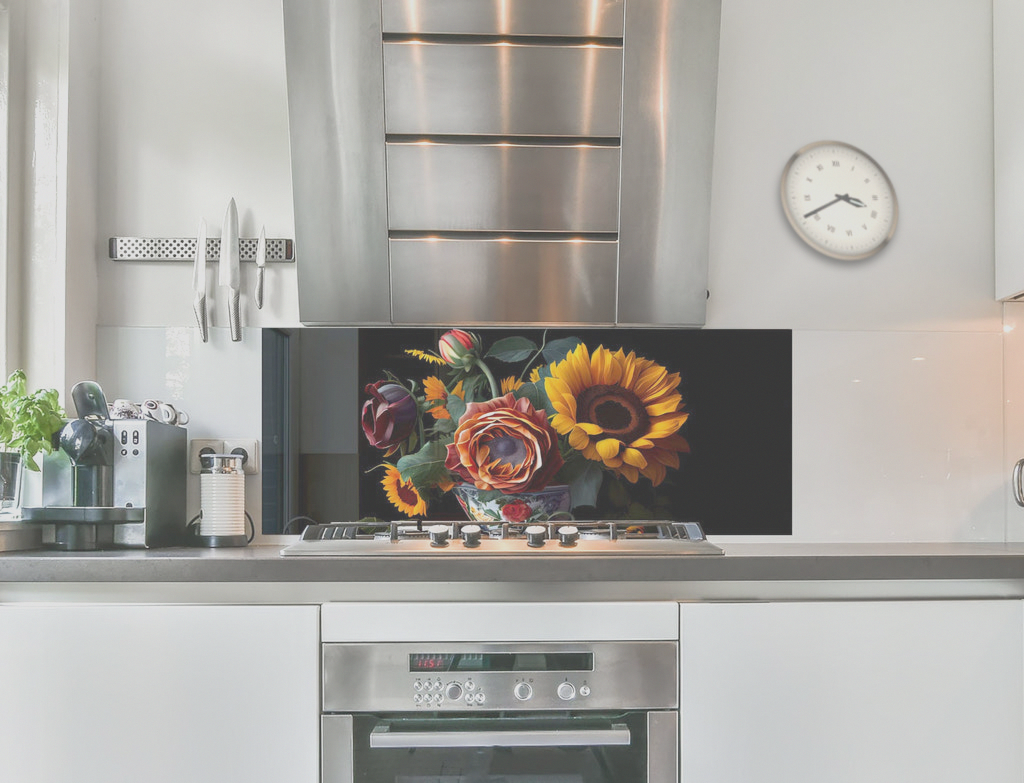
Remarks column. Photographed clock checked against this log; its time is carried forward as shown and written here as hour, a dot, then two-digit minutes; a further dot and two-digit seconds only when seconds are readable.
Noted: 3.41
